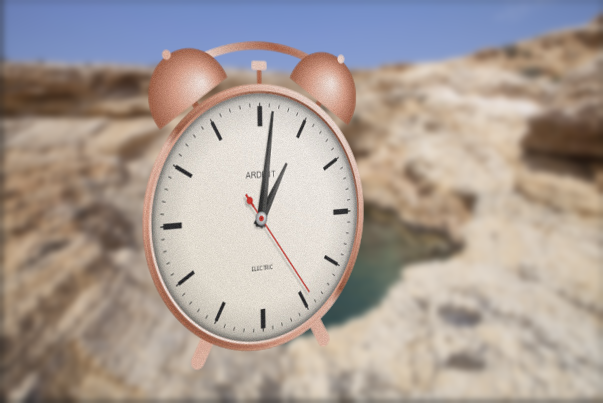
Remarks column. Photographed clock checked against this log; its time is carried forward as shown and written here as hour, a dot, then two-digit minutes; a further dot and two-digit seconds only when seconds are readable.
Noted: 1.01.24
